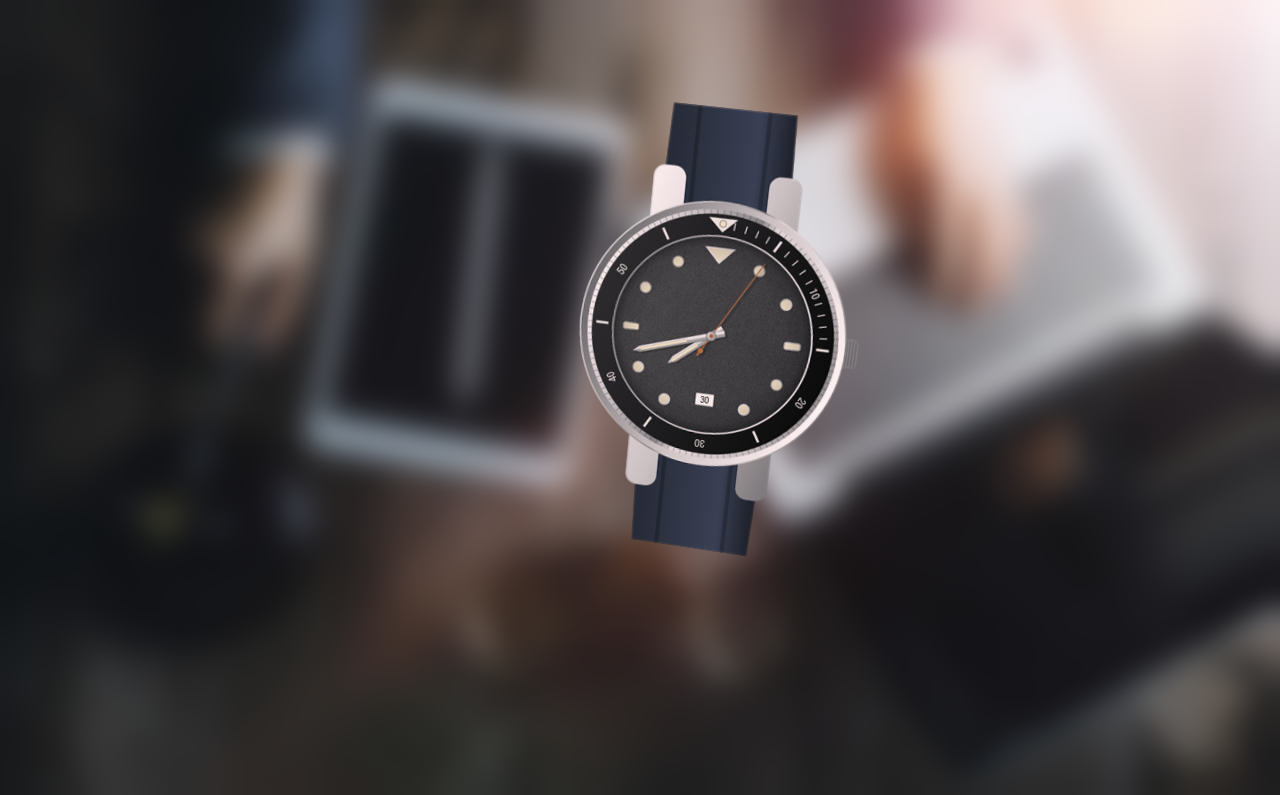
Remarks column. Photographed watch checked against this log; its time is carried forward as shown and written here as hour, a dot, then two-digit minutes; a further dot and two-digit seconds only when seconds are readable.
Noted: 7.42.05
